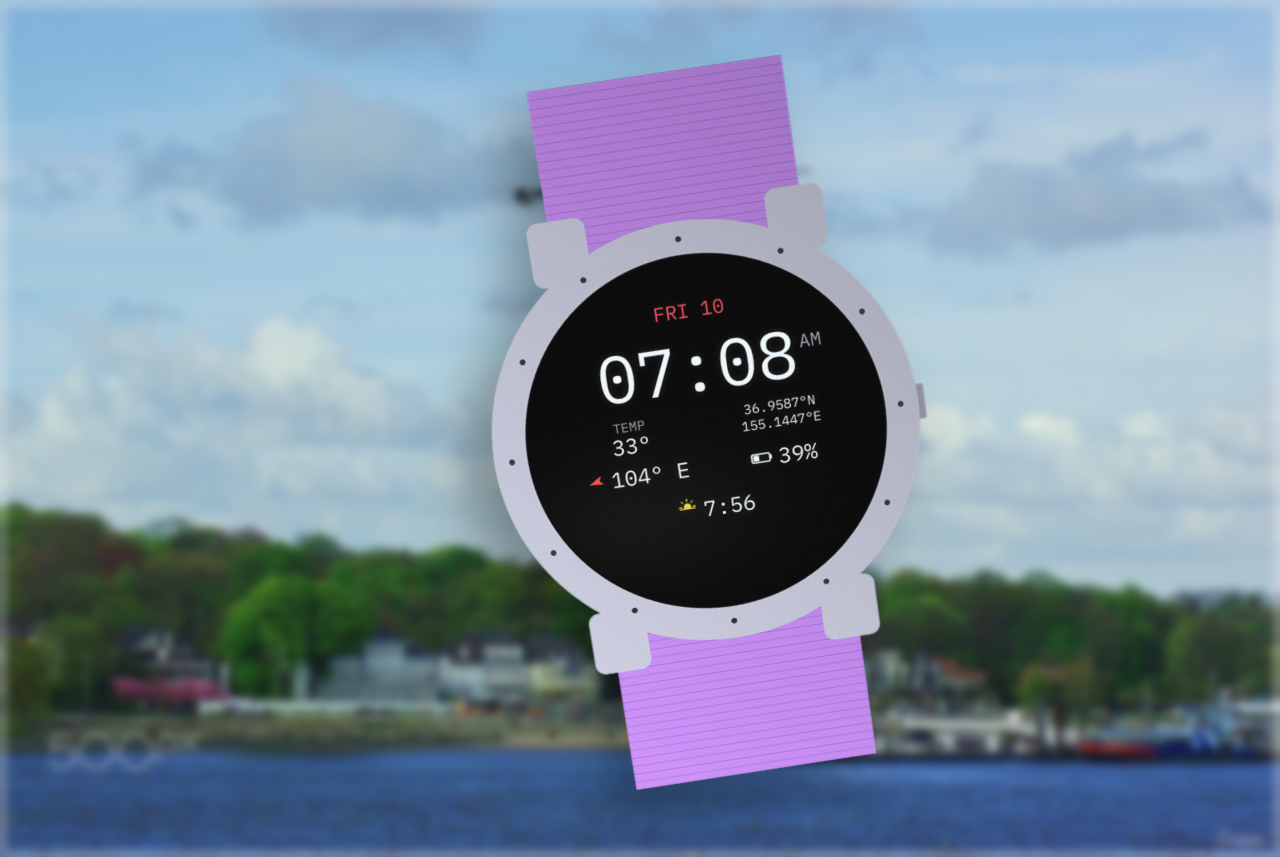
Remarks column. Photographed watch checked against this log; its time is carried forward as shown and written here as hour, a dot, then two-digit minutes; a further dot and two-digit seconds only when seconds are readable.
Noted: 7.08
